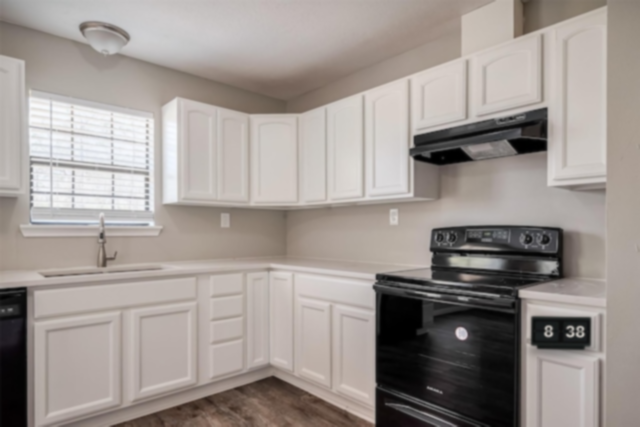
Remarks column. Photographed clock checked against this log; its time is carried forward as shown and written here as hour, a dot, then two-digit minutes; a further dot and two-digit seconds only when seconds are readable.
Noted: 8.38
